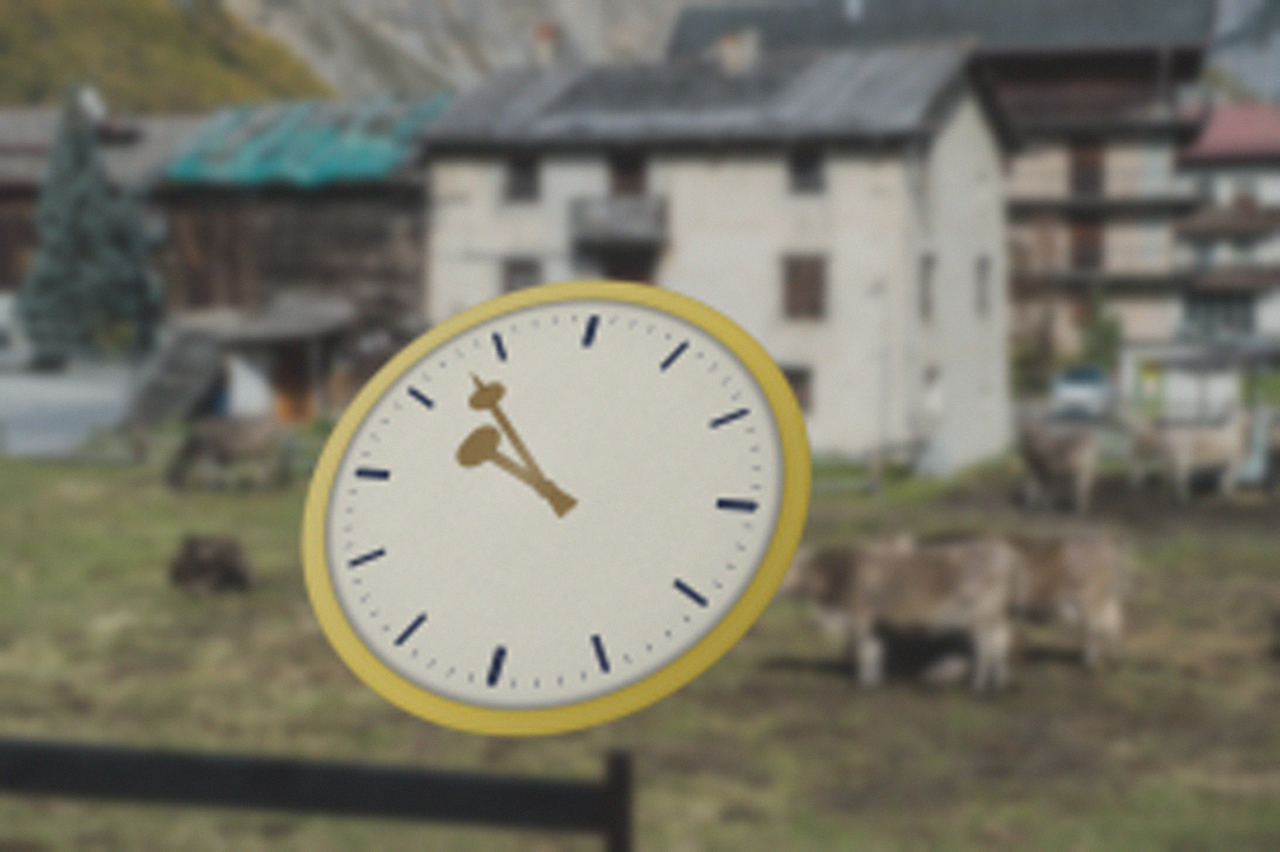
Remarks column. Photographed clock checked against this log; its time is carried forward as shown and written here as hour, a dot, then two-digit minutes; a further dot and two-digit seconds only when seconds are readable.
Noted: 9.53
